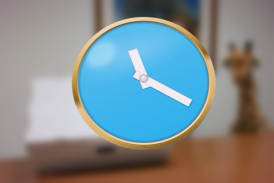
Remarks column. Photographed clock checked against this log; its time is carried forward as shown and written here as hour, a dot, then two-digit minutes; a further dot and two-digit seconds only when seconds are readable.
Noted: 11.20
